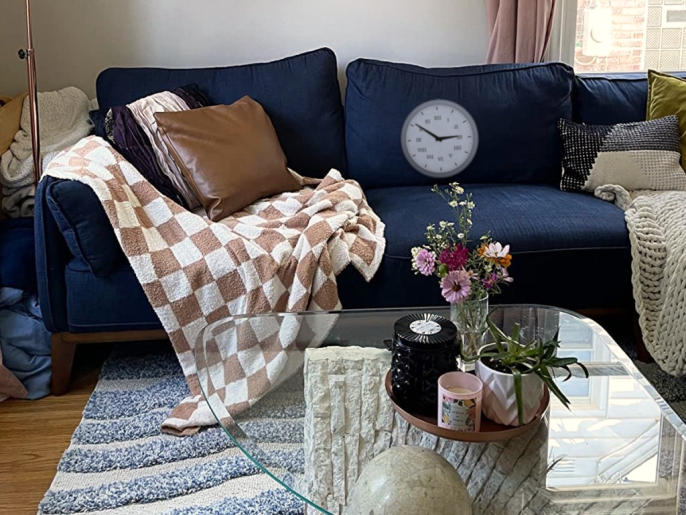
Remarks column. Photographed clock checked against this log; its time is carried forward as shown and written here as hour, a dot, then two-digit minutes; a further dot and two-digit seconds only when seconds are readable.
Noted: 2.51
